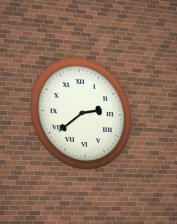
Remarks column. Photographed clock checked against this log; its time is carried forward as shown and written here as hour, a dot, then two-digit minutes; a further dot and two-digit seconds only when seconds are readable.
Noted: 2.39
